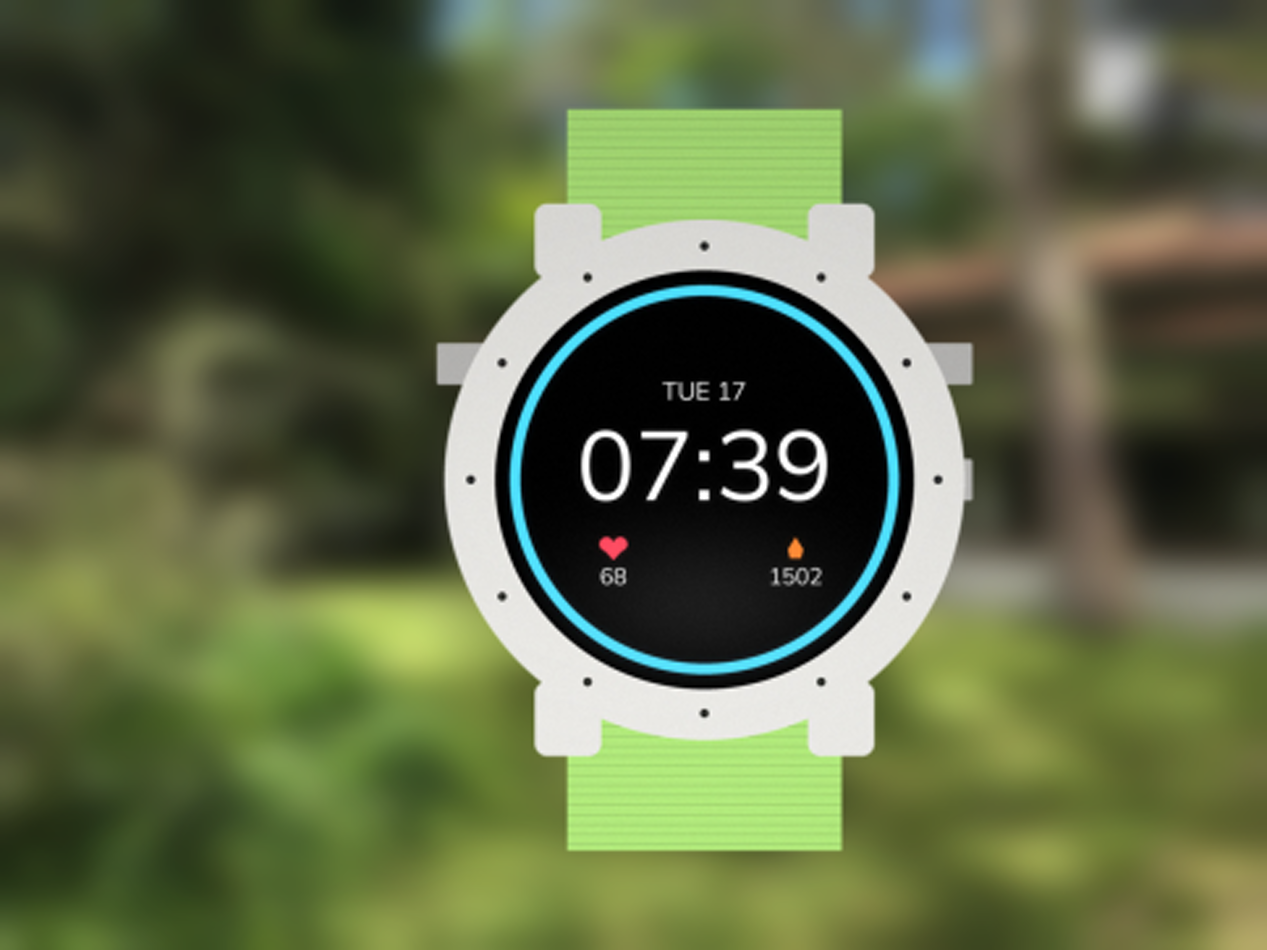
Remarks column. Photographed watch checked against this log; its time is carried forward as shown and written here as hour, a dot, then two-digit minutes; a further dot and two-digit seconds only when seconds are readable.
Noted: 7.39
